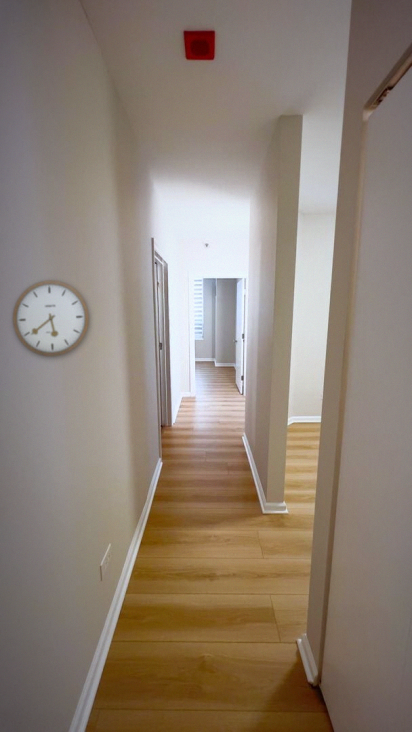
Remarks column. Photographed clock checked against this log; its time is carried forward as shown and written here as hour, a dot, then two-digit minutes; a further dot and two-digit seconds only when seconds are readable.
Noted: 5.39
